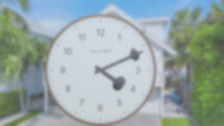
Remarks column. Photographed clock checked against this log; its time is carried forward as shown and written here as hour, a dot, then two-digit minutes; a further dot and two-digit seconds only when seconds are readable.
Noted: 4.11
